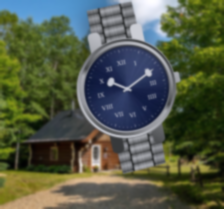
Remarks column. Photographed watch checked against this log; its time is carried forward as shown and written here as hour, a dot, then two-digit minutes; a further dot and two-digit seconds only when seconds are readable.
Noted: 10.11
